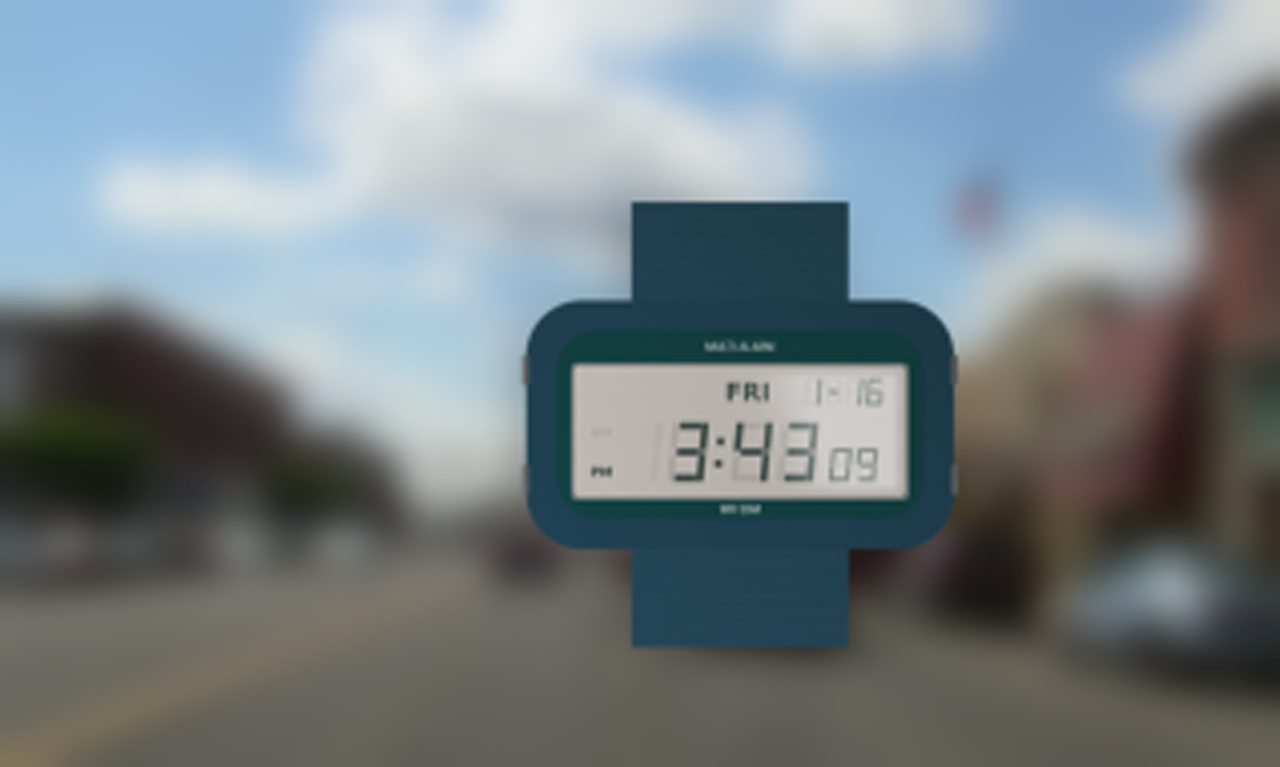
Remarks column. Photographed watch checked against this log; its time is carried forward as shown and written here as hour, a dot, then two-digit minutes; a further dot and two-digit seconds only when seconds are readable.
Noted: 3.43.09
